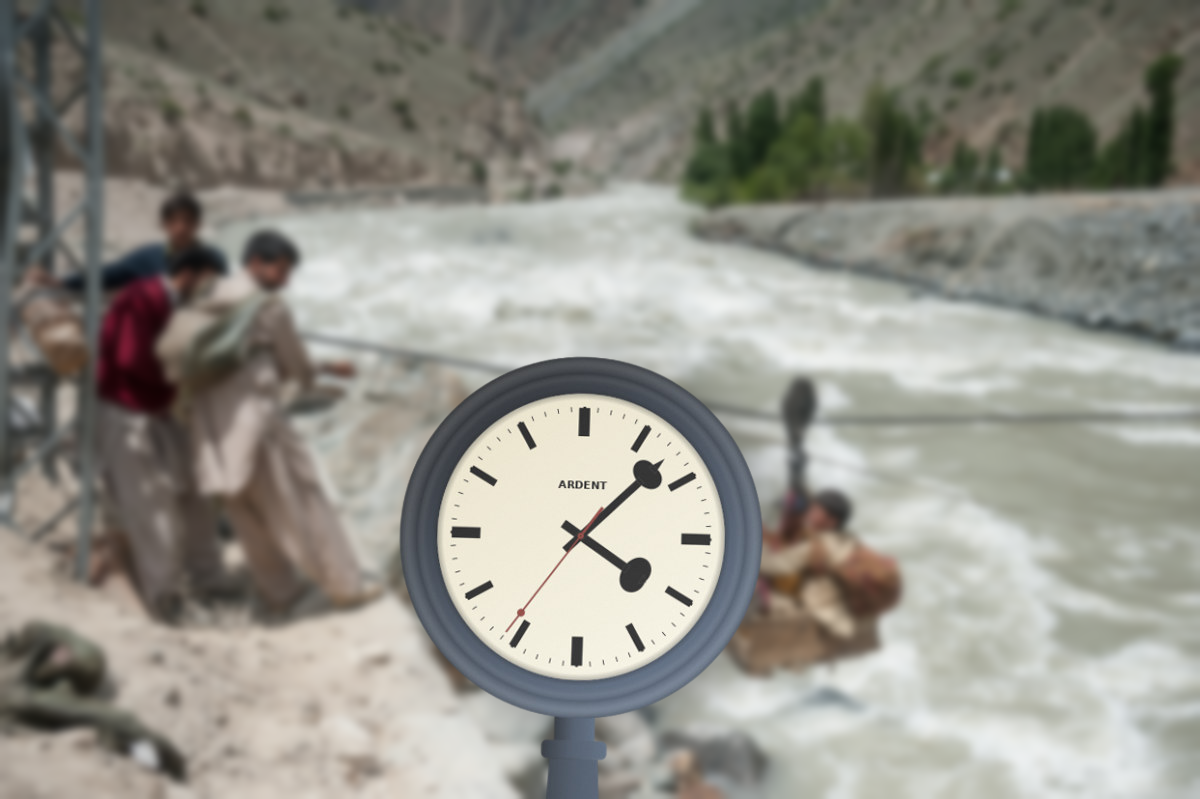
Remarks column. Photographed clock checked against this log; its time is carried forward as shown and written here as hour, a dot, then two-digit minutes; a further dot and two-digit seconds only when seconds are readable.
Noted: 4.07.36
